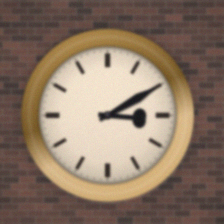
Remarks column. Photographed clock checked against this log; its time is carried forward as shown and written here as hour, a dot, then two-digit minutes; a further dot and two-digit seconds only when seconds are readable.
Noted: 3.10
